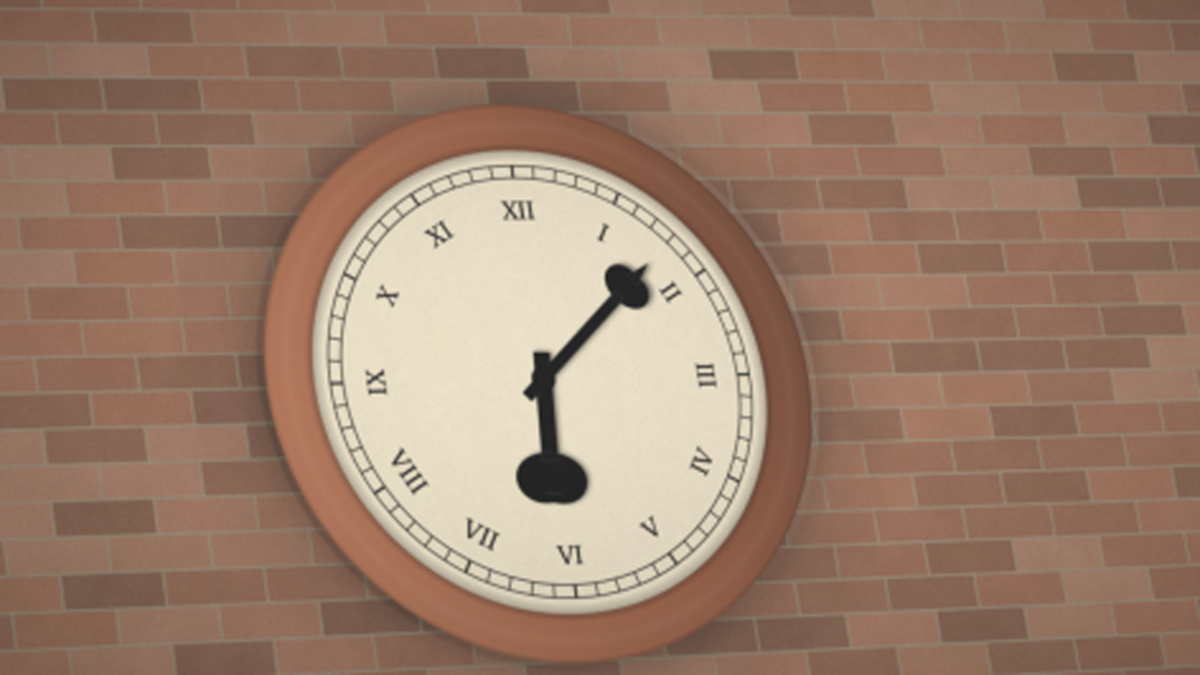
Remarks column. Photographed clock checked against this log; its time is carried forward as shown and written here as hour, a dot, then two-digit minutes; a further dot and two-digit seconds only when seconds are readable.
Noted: 6.08
